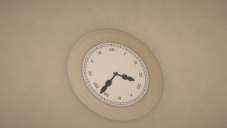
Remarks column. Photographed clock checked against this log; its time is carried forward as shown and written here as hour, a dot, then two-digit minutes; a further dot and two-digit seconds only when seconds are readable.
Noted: 3.37
